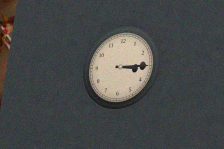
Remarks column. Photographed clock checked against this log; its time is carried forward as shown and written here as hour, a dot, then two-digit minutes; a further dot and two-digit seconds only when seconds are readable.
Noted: 3.15
